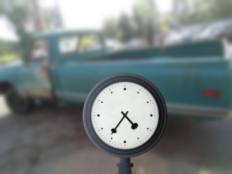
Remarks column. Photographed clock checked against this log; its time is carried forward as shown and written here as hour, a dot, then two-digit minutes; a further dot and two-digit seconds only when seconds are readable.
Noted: 4.36
